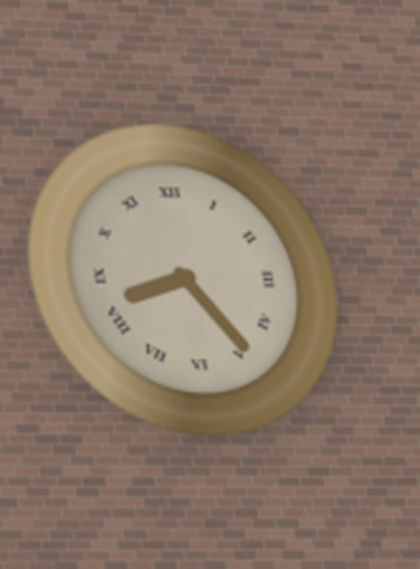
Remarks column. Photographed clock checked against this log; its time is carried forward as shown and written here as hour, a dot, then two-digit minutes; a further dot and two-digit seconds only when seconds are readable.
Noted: 8.24
